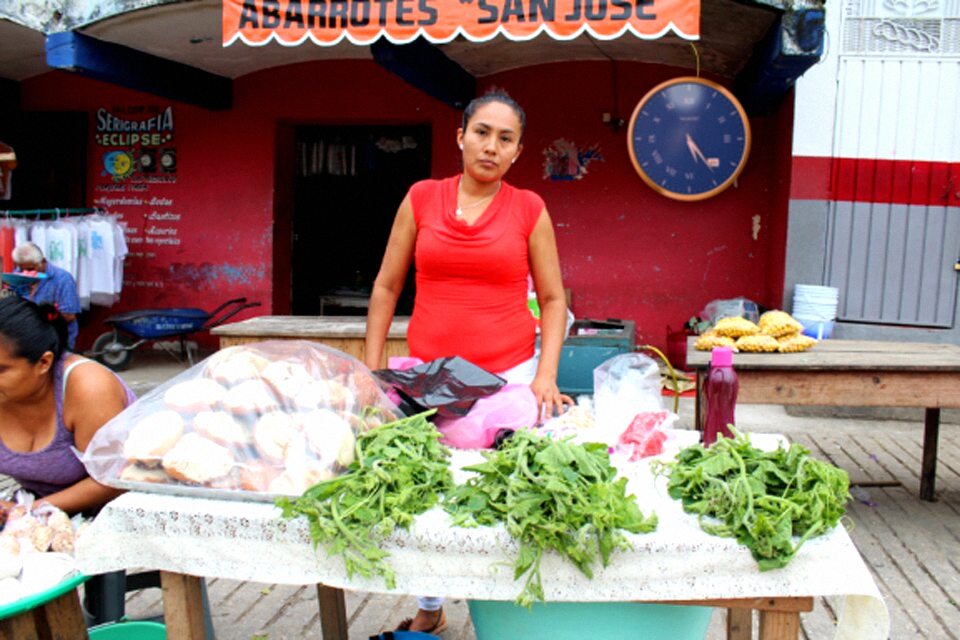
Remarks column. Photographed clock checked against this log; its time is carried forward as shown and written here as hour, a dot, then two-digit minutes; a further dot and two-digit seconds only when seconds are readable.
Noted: 5.24
